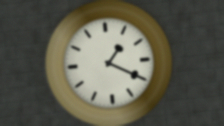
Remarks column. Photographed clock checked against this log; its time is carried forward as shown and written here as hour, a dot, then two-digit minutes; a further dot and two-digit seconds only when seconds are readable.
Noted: 1.20
